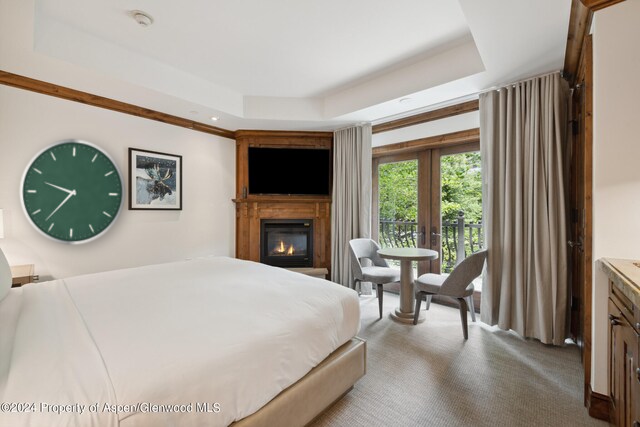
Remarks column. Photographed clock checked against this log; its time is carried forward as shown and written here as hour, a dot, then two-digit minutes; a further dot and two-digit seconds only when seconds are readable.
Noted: 9.37
